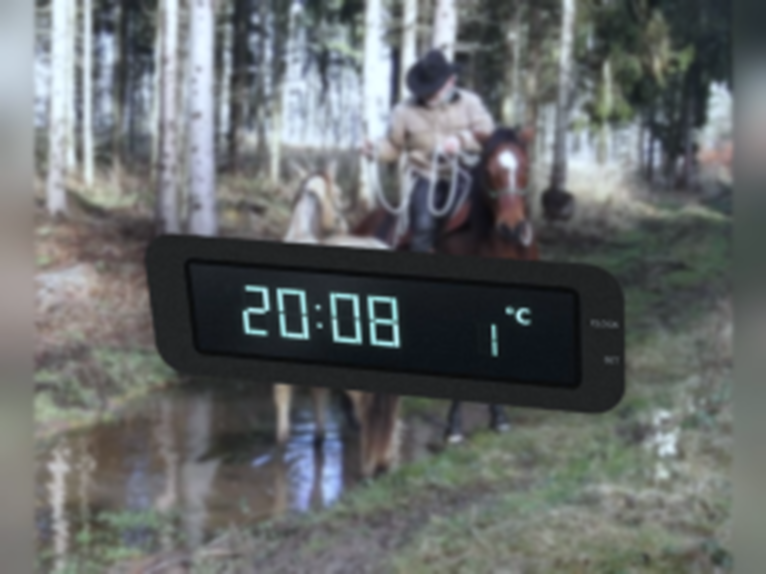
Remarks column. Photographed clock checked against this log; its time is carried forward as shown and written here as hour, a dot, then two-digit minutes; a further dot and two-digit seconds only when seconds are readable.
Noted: 20.08
